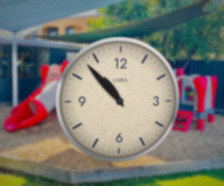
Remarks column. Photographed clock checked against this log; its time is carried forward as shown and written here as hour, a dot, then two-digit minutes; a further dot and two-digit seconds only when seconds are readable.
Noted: 10.53
